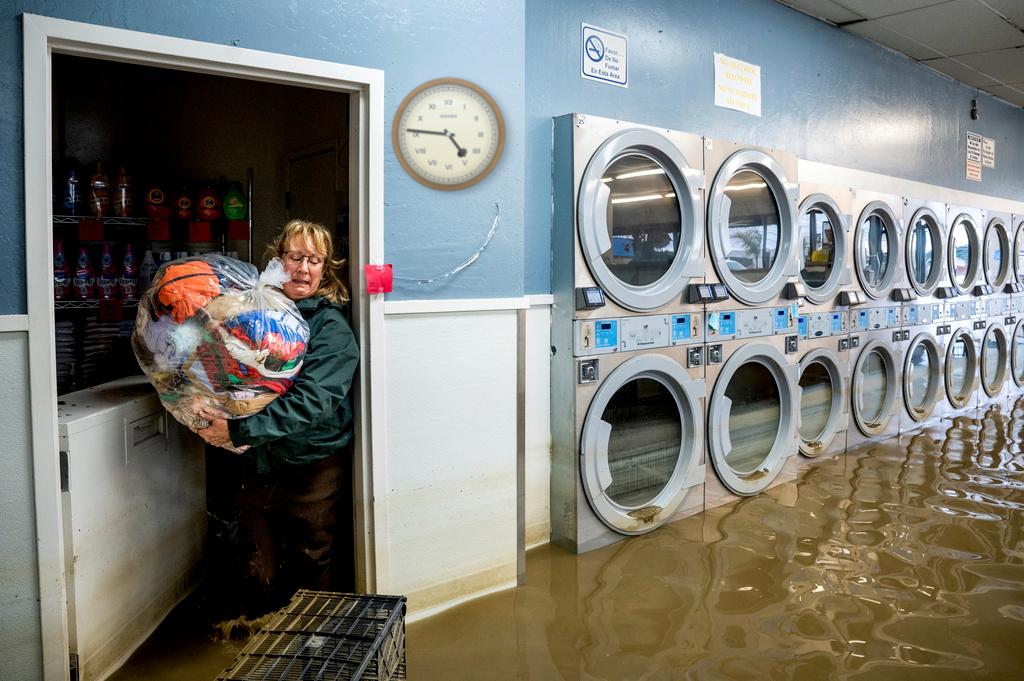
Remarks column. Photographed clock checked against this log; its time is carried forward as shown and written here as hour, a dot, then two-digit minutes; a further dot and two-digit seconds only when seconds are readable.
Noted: 4.46
